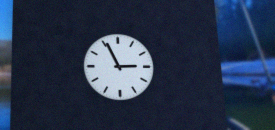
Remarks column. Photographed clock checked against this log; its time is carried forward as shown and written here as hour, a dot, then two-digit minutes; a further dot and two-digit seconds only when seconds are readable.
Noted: 2.56
